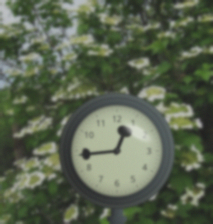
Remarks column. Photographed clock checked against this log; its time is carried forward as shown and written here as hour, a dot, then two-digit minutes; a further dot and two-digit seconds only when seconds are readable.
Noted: 12.44
